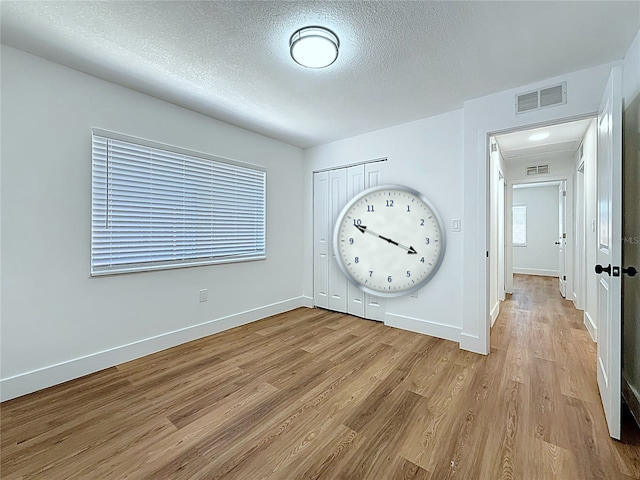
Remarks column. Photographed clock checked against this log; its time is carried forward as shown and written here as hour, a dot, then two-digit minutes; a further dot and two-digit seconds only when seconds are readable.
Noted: 3.49
